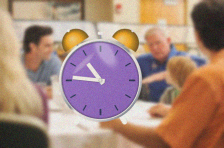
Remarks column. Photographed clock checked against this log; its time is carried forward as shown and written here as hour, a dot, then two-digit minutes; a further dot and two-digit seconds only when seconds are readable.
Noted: 10.46
